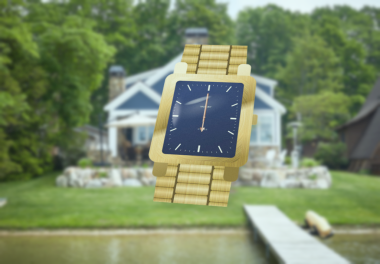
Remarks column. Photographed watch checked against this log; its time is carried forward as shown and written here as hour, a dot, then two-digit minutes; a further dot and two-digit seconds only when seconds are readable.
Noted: 6.00
